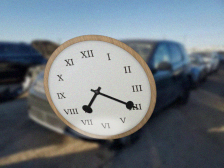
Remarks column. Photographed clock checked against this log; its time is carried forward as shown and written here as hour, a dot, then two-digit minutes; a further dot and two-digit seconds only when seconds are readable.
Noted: 7.20
